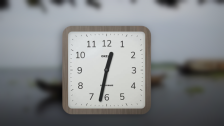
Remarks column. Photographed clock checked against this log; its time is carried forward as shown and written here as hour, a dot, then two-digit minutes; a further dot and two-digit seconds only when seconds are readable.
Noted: 12.32
